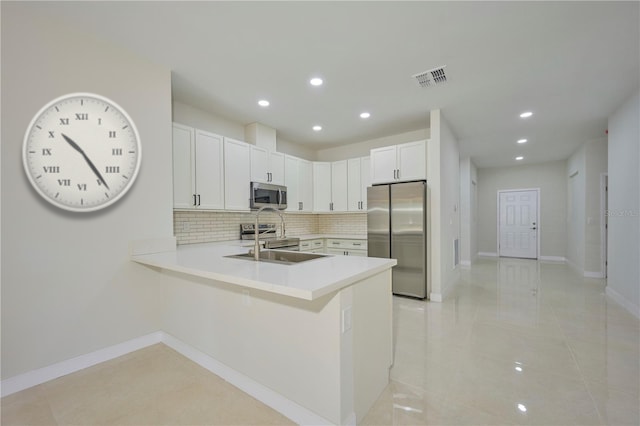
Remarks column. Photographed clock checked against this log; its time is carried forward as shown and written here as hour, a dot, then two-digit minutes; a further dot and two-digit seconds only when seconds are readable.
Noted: 10.24
